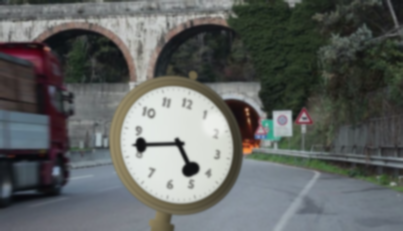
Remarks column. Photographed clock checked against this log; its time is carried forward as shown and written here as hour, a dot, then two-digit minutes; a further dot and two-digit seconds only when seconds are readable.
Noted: 4.42
